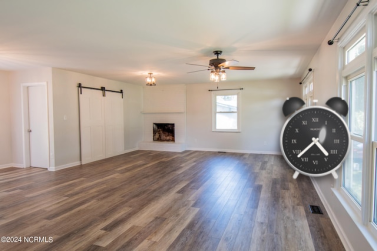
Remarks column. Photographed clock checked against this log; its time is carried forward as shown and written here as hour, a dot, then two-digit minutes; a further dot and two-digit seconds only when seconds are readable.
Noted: 4.38
